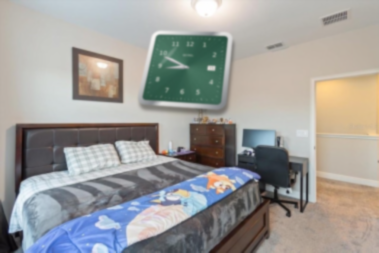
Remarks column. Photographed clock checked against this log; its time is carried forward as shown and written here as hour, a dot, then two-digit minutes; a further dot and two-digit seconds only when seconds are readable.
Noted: 8.49
